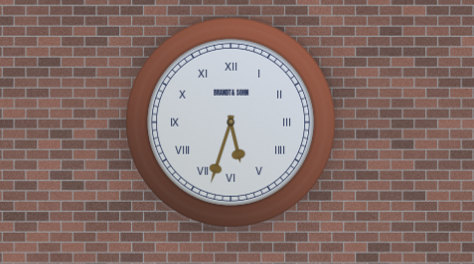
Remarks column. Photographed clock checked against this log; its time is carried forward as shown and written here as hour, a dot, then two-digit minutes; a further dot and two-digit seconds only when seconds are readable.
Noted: 5.33
